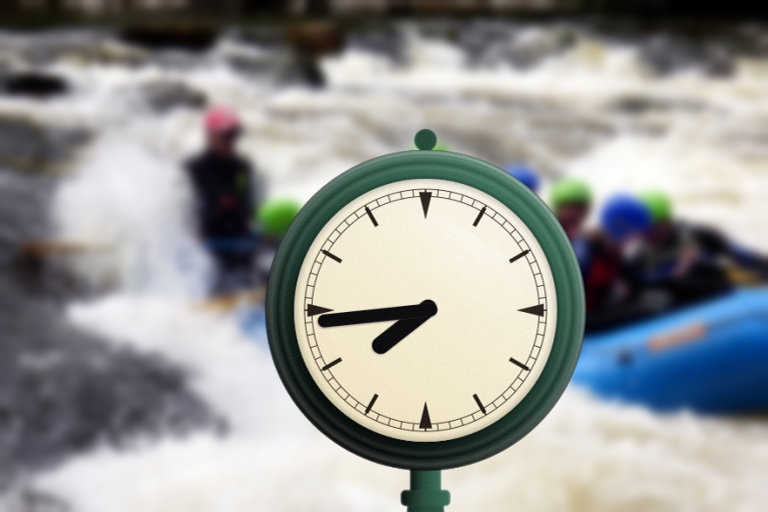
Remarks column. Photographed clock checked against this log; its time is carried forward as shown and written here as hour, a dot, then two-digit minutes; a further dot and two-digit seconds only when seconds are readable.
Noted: 7.44
